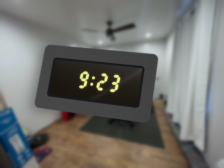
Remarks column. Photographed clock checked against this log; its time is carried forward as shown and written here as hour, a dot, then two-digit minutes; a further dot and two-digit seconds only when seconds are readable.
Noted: 9.23
